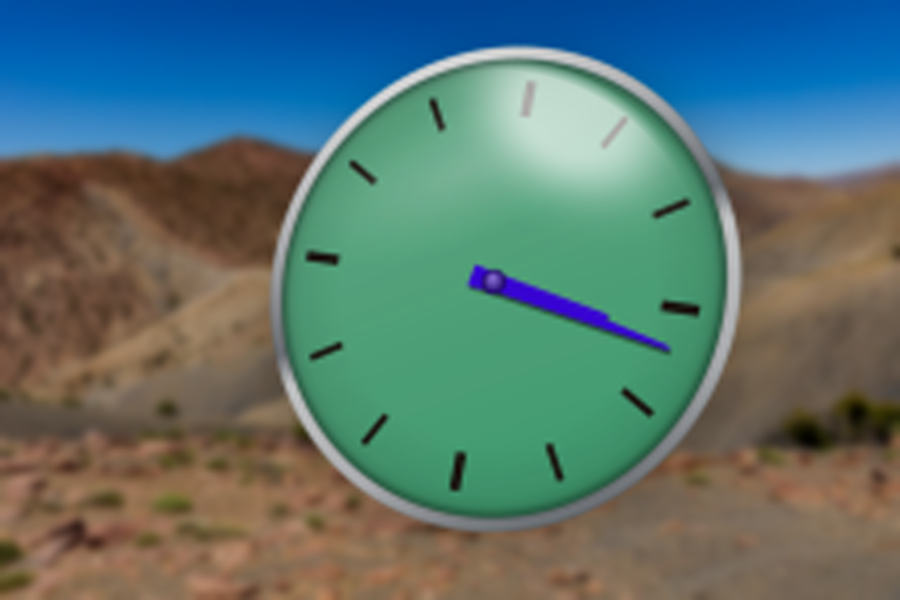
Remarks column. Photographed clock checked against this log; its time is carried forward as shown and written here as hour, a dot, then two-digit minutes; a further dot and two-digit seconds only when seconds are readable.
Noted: 3.17
